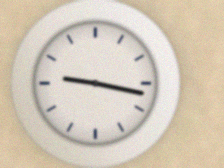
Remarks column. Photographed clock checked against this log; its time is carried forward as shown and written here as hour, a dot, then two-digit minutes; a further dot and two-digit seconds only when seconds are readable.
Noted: 9.17
